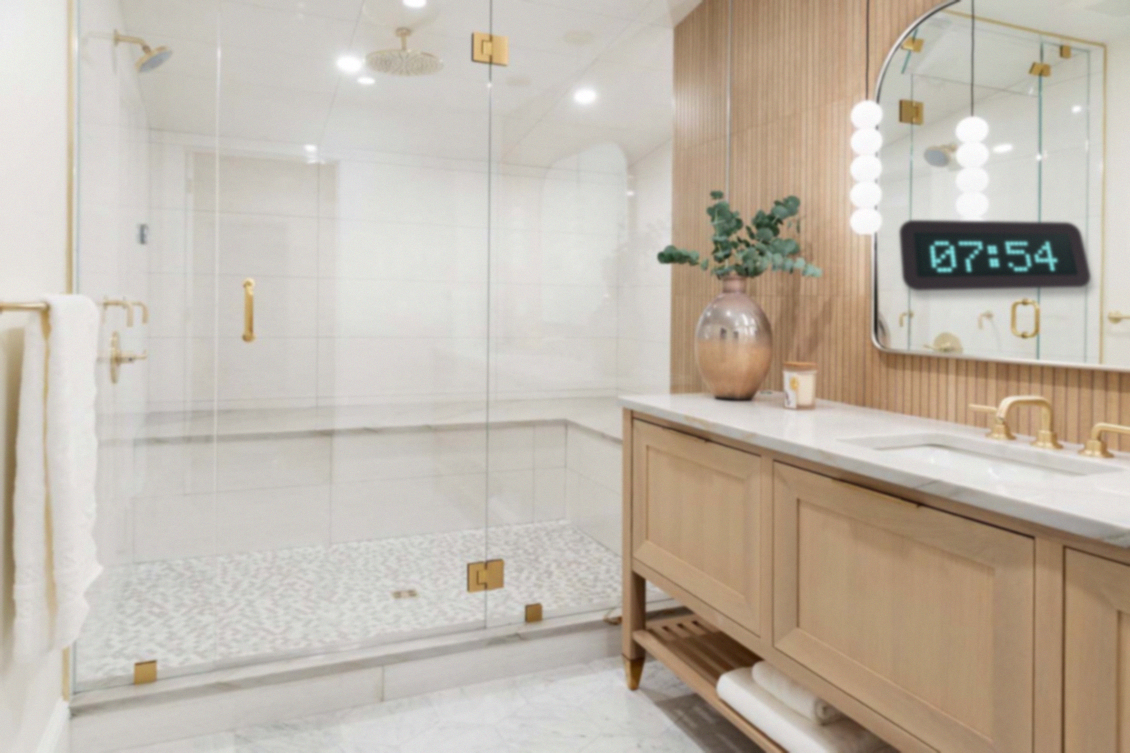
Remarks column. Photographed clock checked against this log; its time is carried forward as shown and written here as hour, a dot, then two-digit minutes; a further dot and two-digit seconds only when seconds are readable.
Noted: 7.54
